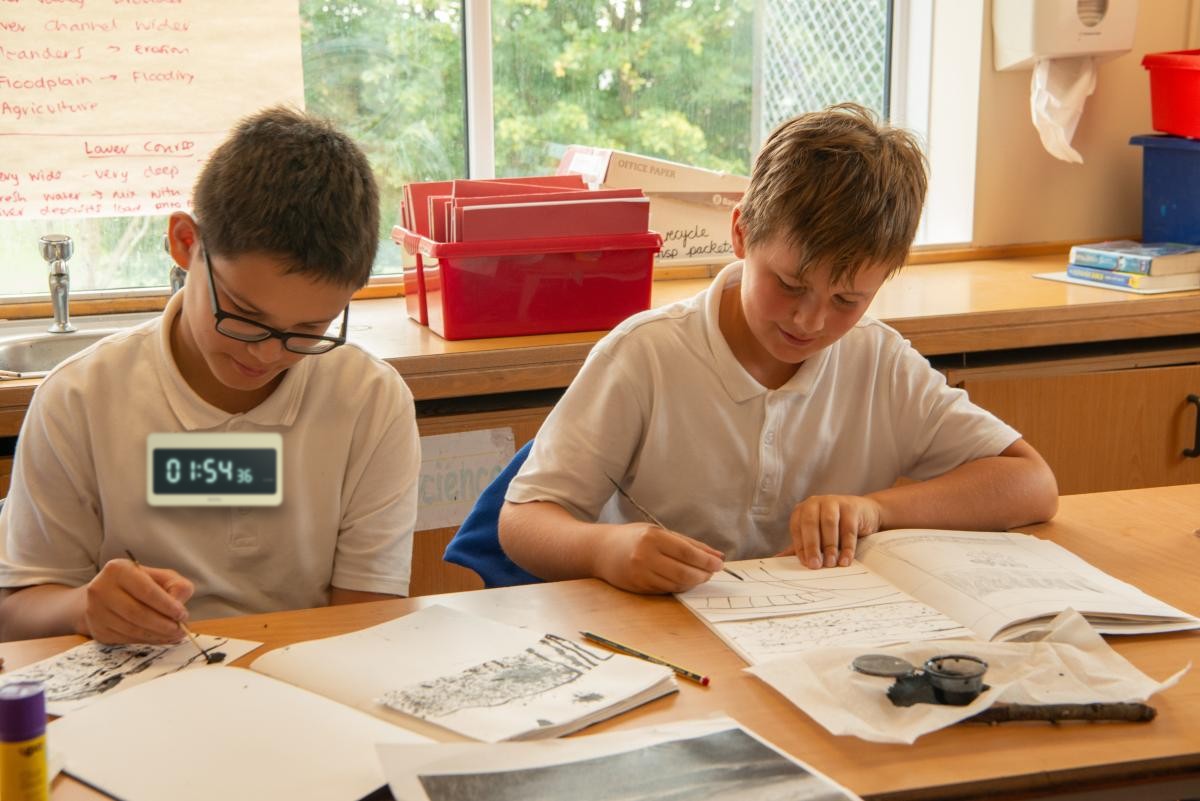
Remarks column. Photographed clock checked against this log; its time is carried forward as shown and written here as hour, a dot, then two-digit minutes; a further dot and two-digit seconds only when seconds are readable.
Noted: 1.54.36
